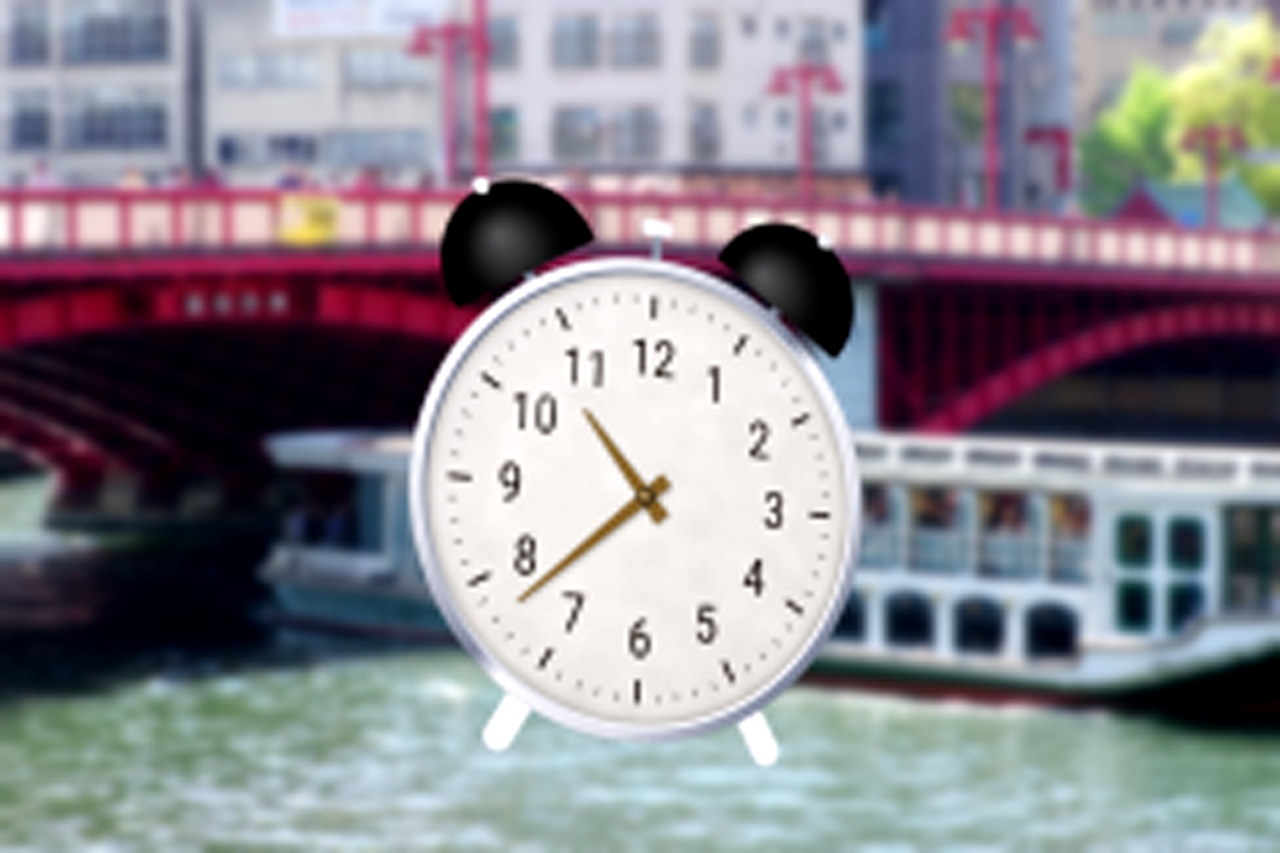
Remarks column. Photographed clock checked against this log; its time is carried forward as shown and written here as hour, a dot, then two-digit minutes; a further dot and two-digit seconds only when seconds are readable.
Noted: 10.38
